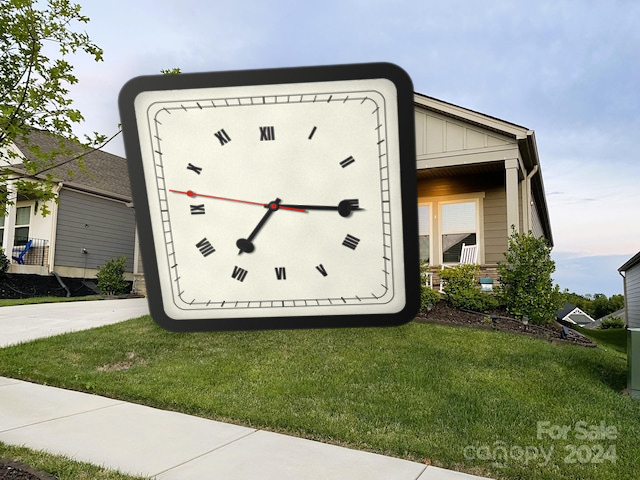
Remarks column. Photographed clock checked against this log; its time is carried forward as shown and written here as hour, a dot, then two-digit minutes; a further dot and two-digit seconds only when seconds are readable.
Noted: 7.15.47
